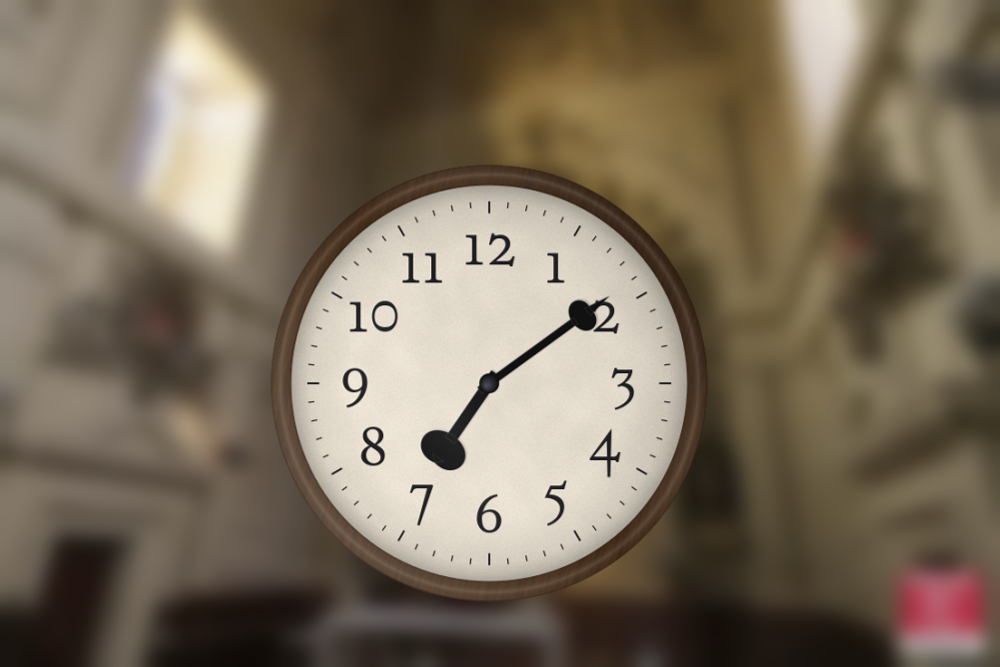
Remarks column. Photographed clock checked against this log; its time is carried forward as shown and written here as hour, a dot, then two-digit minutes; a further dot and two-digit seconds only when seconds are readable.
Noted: 7.09
